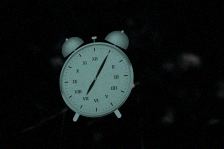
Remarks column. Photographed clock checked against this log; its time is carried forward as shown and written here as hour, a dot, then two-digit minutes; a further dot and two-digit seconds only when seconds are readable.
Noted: 7.05
